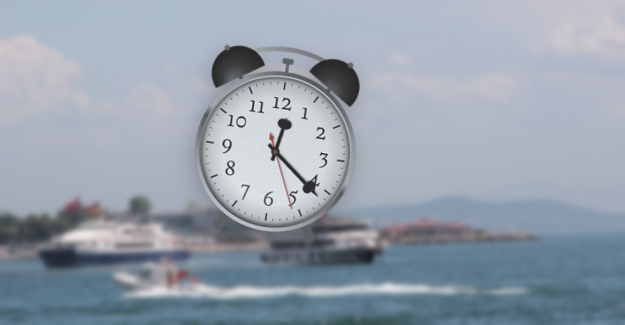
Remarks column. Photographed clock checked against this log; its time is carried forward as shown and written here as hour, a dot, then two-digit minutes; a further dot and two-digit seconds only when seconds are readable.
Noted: 12.21.26
